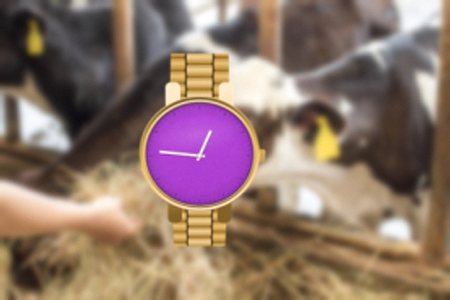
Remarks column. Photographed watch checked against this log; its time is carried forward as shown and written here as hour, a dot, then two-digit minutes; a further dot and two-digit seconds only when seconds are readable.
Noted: 12.46
